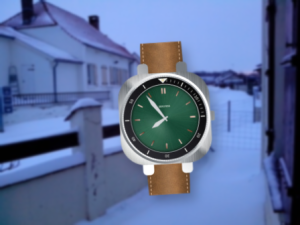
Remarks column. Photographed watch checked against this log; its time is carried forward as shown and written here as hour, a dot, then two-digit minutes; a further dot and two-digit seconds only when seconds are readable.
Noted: 7.54
